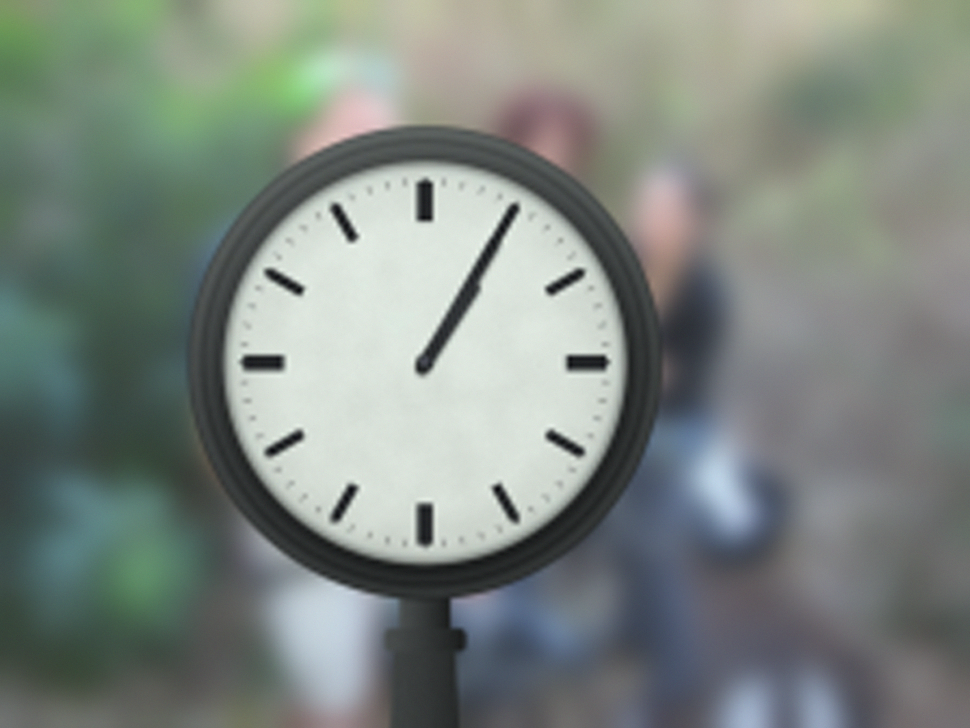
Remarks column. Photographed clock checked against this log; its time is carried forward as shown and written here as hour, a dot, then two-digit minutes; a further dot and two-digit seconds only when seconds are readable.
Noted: 1.05
